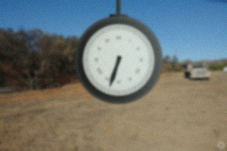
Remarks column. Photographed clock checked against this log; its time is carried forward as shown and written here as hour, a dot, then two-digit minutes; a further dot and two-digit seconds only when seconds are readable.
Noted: 6.33
